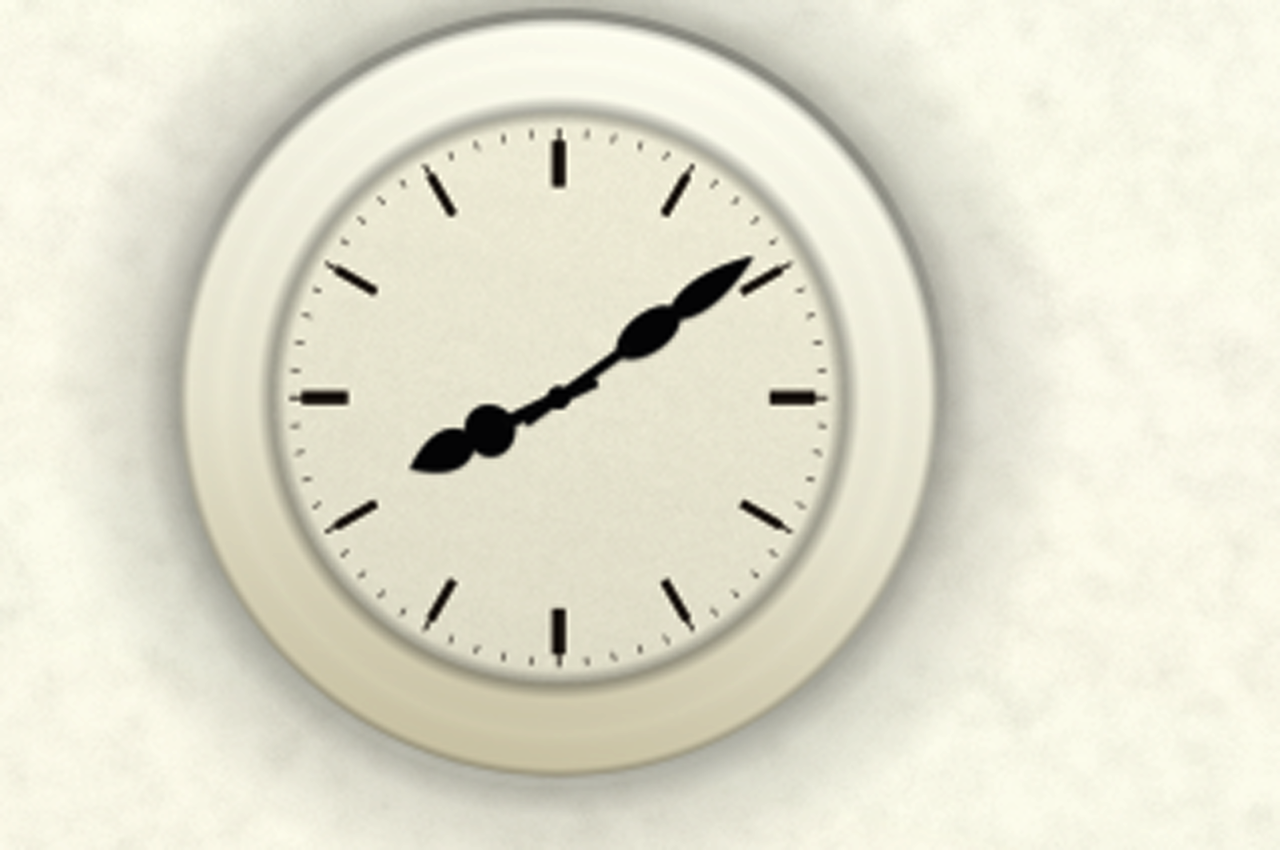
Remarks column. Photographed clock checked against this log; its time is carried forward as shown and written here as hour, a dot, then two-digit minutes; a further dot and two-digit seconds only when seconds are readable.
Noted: 8.09
